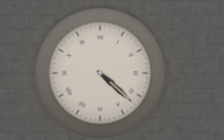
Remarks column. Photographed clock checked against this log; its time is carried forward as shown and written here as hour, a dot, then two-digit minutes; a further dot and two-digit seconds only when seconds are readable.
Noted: 4.22
